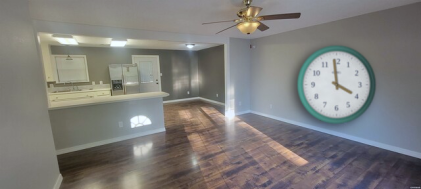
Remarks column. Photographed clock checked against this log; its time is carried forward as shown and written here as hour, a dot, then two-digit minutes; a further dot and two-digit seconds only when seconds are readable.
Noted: 3.59
